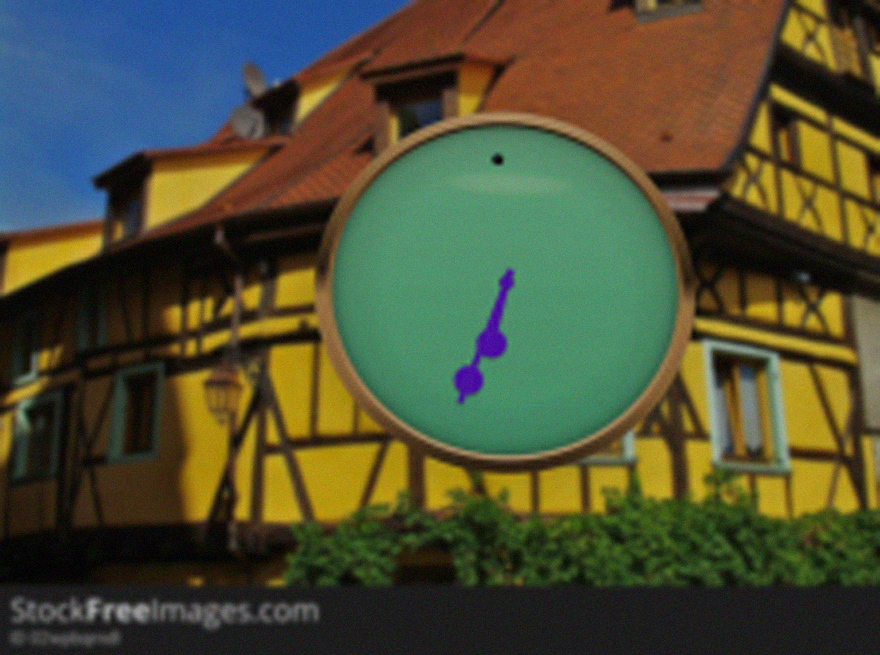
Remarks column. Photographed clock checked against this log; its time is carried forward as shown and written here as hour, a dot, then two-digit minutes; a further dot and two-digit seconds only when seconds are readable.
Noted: 6.34
